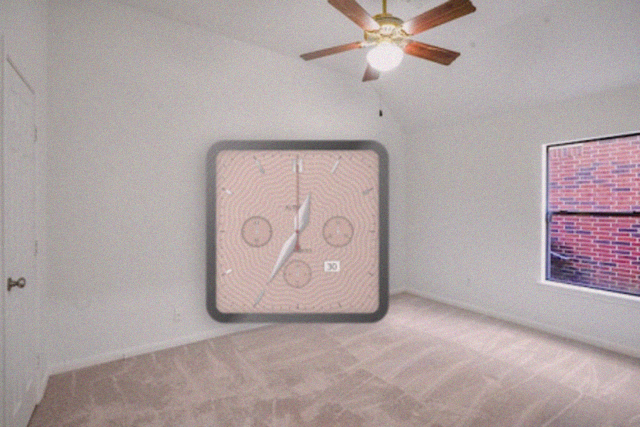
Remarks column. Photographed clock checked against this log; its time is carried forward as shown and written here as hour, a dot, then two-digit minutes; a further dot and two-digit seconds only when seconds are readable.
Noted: 12.35
